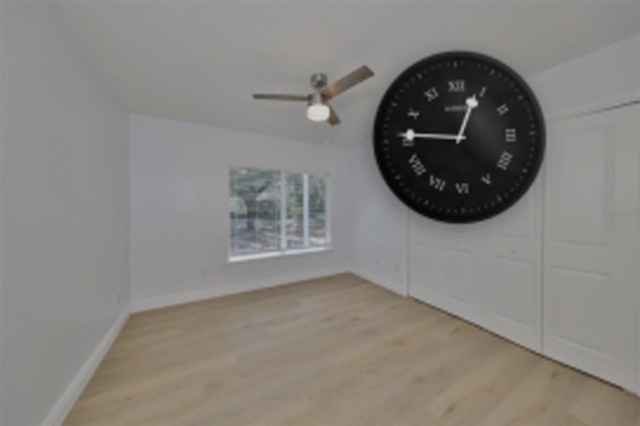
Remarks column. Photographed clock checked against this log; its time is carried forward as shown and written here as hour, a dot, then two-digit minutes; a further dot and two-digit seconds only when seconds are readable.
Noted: 12.46
